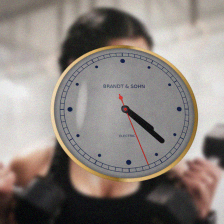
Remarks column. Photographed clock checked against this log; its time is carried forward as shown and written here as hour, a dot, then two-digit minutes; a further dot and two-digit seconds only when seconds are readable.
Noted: 4.22.27
